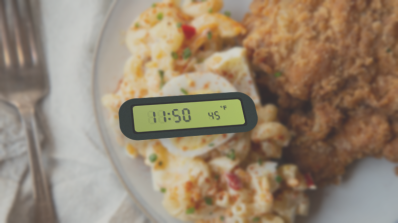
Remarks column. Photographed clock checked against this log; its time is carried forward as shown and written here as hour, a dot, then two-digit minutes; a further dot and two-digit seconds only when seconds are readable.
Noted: 11.50
